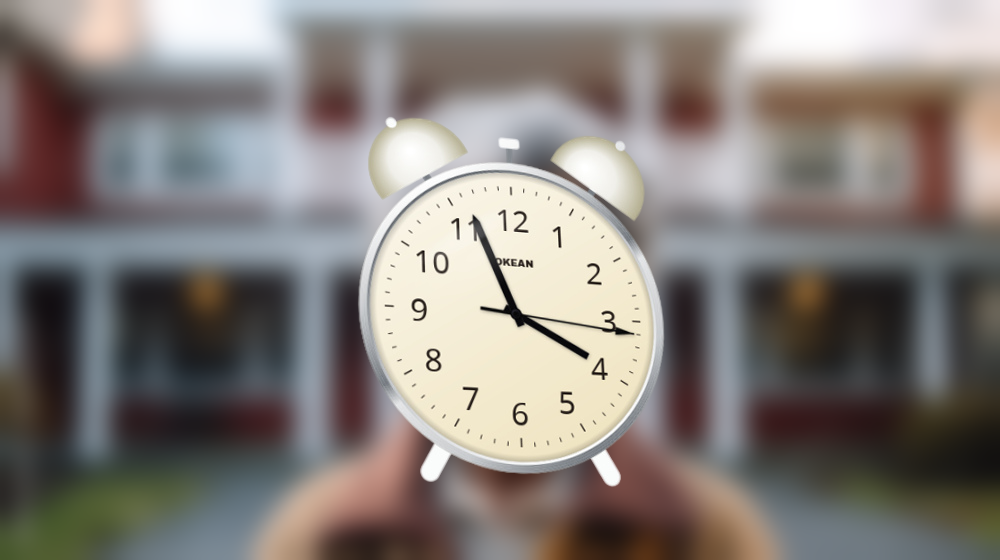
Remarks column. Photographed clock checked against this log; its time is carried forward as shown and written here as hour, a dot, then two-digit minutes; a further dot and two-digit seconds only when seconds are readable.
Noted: 3.56.16
